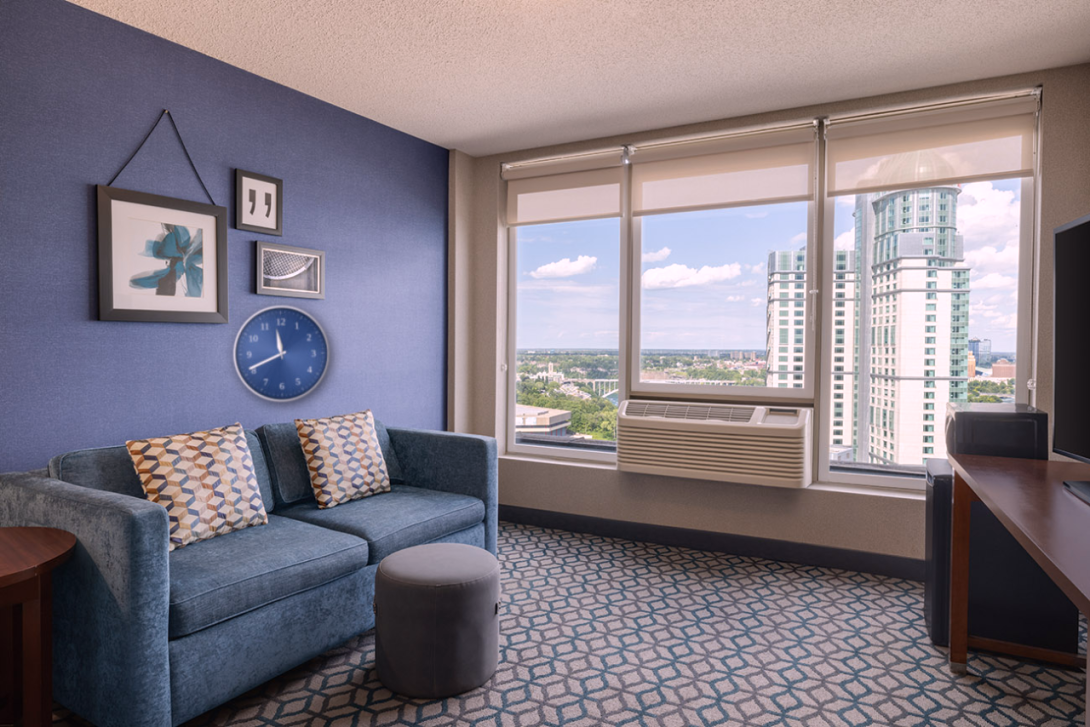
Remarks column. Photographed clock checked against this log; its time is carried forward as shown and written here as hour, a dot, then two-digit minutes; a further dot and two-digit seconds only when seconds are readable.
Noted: 11.41
